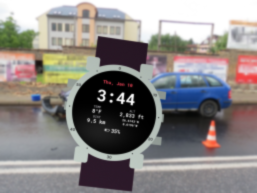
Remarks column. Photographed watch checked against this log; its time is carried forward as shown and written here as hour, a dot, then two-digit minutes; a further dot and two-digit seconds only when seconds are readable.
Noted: 3.44
